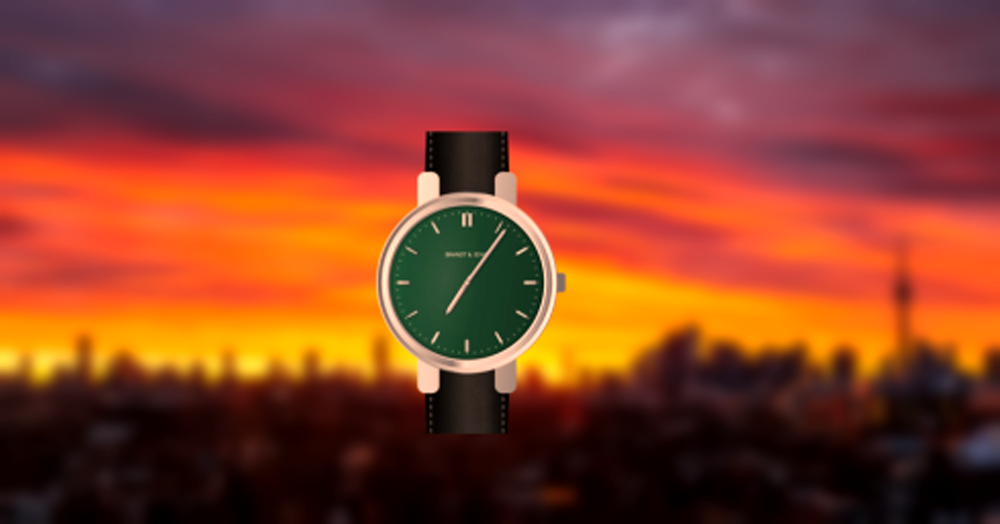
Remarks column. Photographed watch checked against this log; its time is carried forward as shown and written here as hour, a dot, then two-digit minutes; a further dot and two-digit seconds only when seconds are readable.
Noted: 7.06
